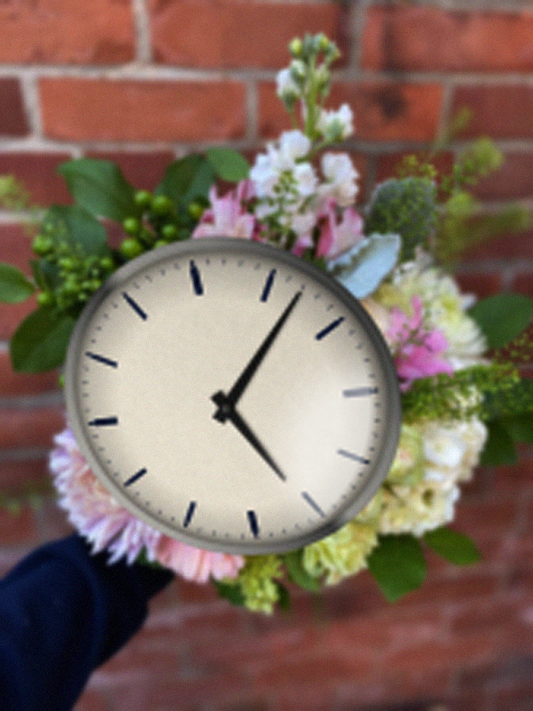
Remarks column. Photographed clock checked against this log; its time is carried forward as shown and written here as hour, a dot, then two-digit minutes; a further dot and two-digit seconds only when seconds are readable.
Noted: 5.07
